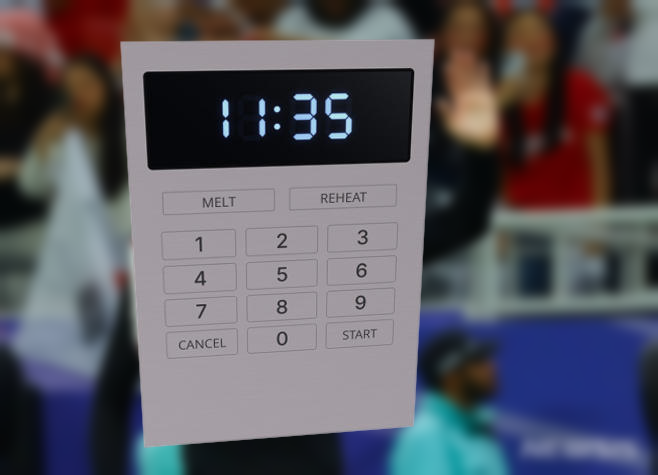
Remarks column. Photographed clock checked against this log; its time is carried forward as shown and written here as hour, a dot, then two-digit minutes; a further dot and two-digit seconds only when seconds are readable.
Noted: 11.35
